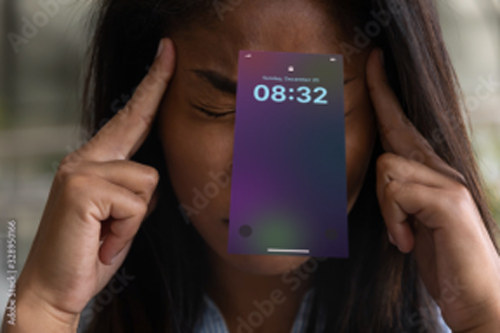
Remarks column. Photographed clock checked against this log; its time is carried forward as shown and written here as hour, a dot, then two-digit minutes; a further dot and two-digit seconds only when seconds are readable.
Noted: 8.32
